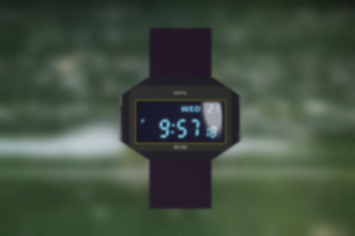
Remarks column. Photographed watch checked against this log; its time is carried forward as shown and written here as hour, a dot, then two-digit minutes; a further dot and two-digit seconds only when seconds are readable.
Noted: 9.57.18
